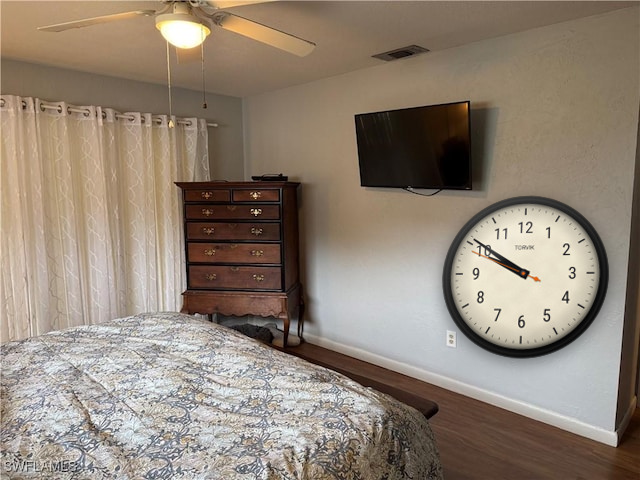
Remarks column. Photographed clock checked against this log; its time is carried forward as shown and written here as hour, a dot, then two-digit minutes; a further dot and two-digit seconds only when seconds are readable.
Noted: 9.50.49
